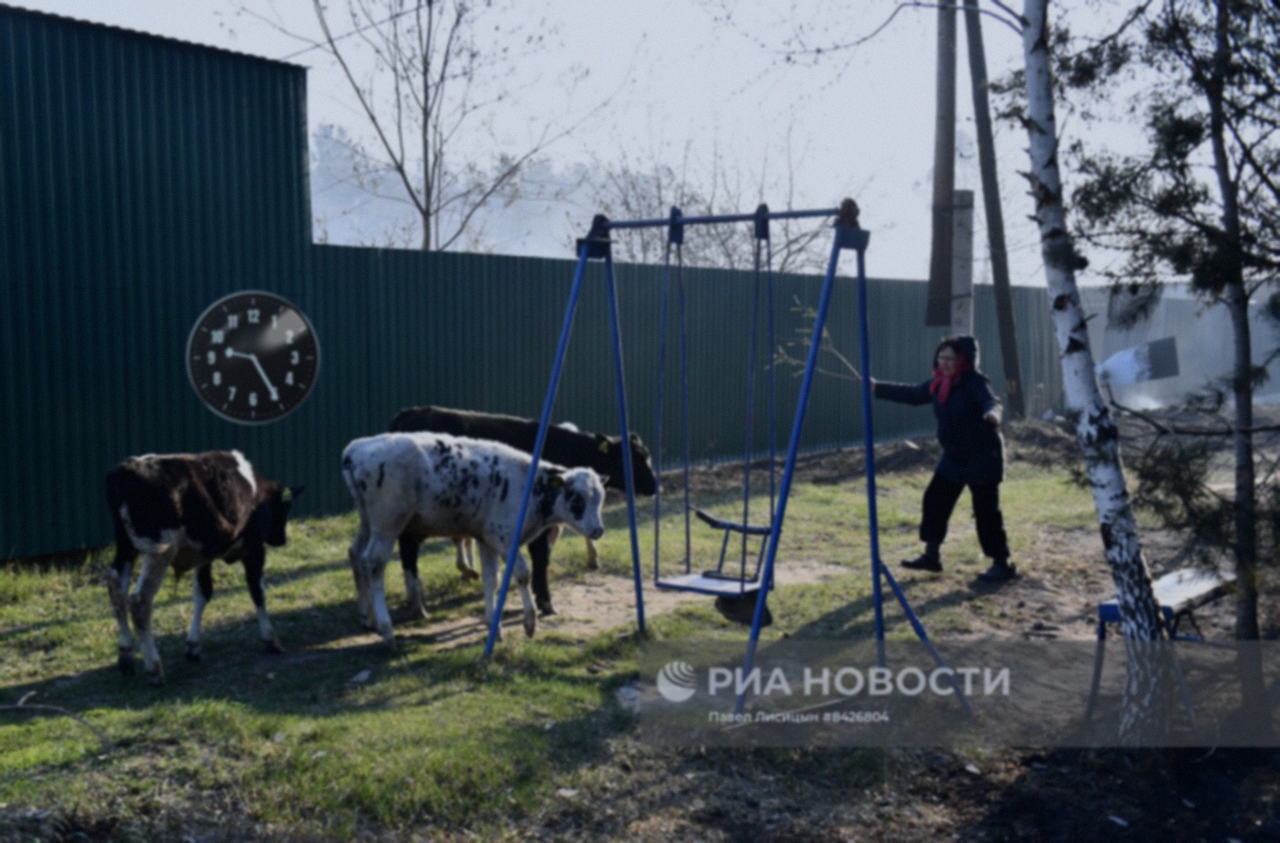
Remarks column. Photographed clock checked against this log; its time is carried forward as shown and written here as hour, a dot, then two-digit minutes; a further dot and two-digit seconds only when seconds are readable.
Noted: 9.25
